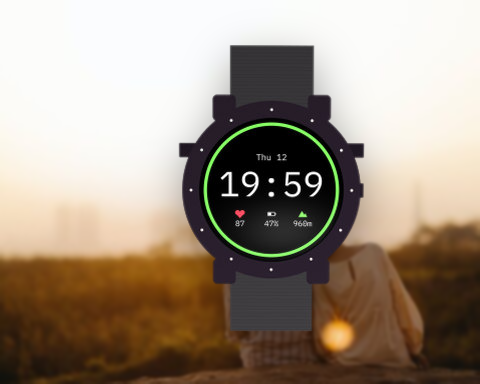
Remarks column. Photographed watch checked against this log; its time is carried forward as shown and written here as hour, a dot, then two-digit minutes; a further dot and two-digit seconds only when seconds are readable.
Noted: 19.59
